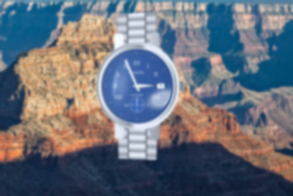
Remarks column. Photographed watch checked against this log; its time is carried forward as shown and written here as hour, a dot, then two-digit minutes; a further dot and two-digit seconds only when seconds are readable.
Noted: 2.56
